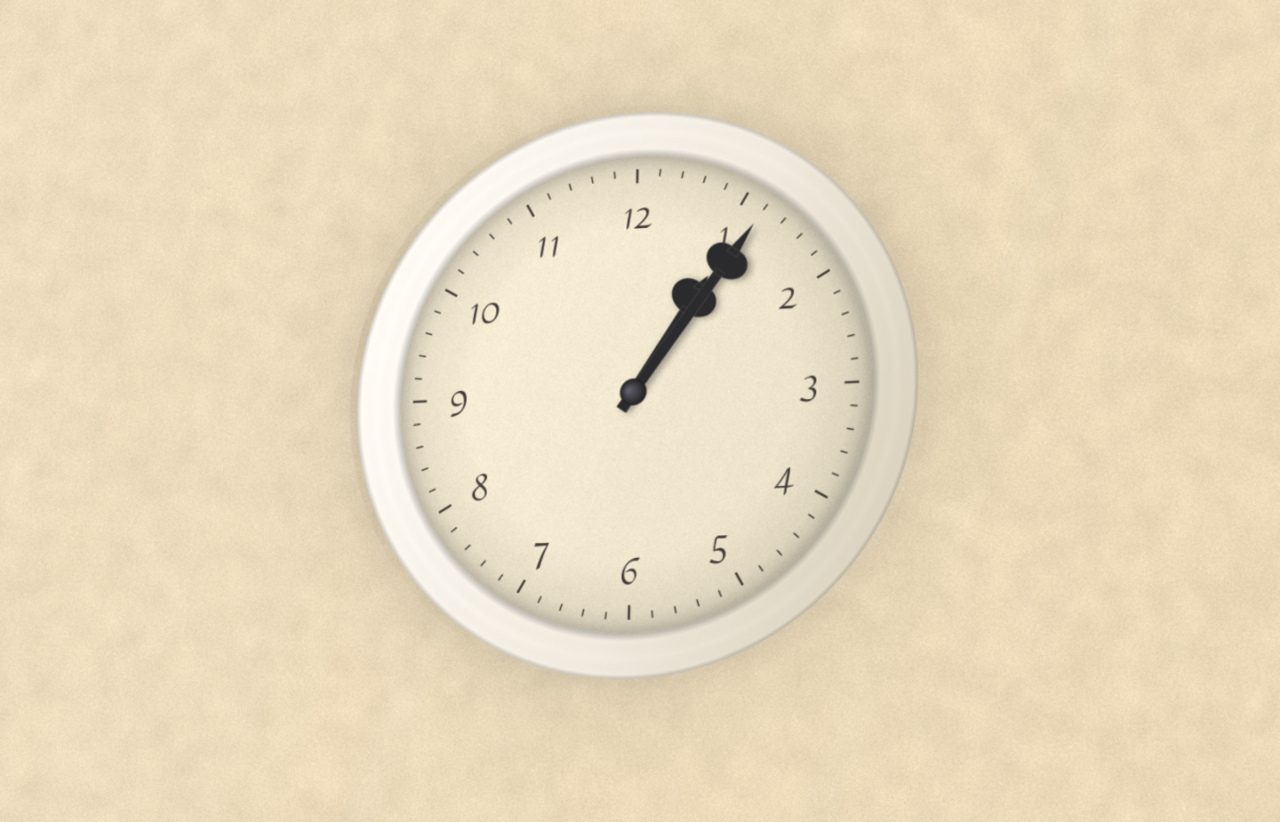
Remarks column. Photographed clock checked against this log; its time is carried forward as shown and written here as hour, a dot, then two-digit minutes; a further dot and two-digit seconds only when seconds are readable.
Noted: 1.06
